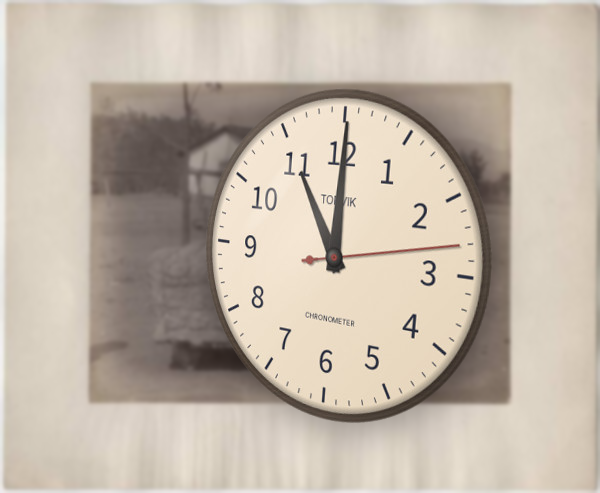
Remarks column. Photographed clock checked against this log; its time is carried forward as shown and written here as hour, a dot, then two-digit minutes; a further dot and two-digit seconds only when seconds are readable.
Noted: 11.00.13
